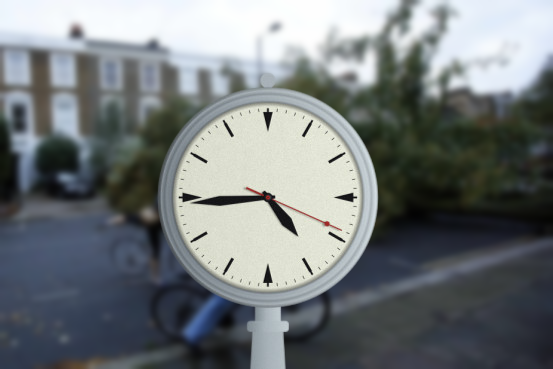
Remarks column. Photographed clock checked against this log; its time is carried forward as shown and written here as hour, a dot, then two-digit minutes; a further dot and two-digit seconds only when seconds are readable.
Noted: 4.44.19
